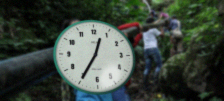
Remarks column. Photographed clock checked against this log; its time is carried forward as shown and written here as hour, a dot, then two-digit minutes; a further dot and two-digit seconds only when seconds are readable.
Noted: 12.35
